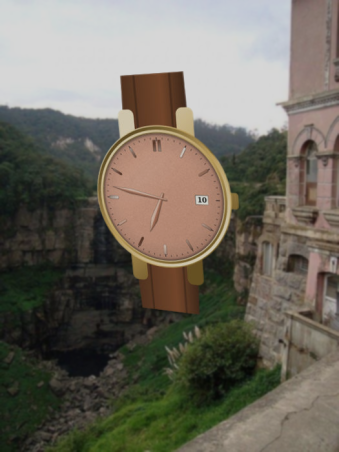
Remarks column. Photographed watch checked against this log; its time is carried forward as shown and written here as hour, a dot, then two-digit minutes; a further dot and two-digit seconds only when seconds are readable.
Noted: 6.47
